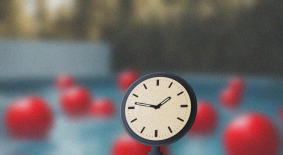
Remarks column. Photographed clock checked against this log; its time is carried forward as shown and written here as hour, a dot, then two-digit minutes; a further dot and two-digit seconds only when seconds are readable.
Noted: 1.47
